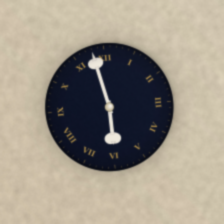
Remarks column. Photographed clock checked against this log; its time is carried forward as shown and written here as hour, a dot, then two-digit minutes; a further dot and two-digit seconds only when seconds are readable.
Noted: 5.58
